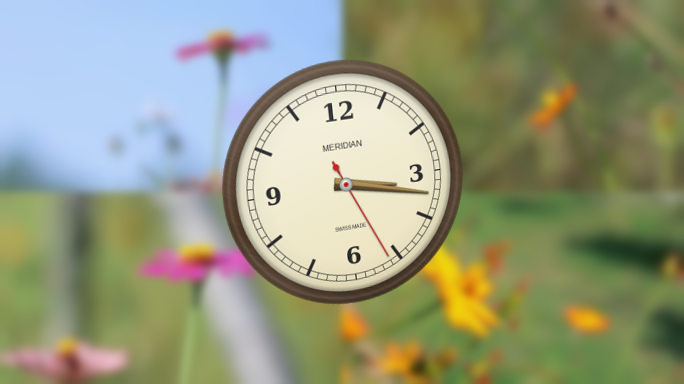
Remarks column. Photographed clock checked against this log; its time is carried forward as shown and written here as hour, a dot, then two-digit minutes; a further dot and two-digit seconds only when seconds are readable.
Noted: 3.17.26
